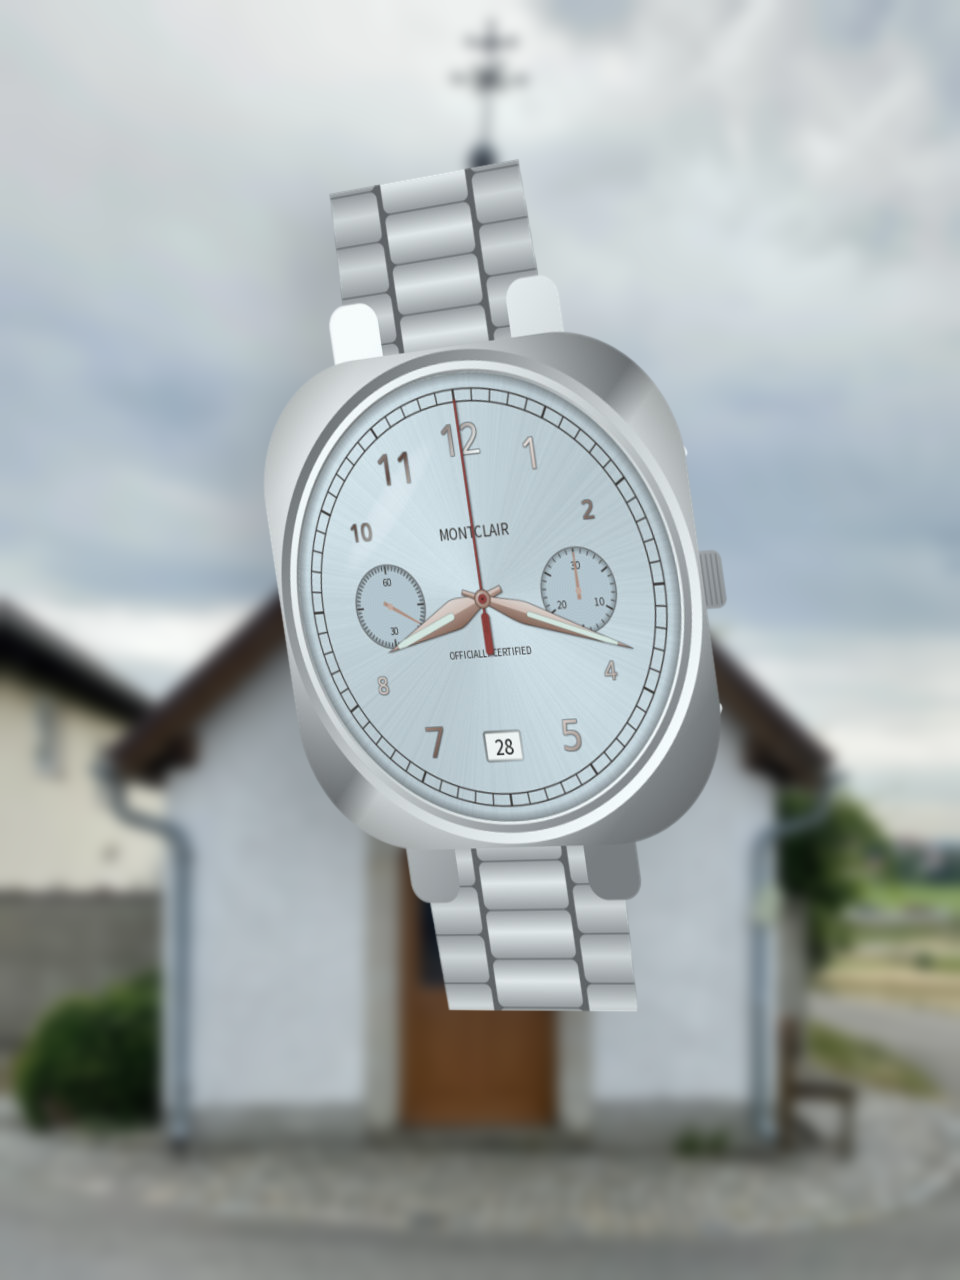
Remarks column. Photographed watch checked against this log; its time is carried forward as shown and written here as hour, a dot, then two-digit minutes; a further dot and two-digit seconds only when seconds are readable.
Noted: 8.18.20
